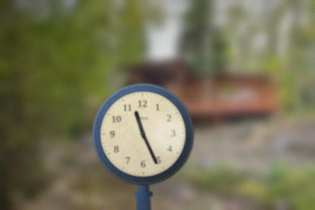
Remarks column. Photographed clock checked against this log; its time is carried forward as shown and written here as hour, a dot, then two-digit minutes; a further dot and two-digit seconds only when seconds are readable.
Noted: 11.26
